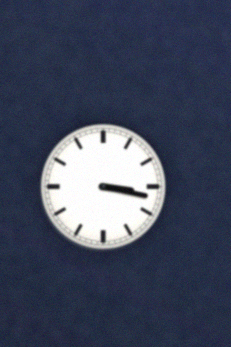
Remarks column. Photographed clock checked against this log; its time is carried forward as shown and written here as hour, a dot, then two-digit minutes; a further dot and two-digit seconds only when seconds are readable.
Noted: 3.17
